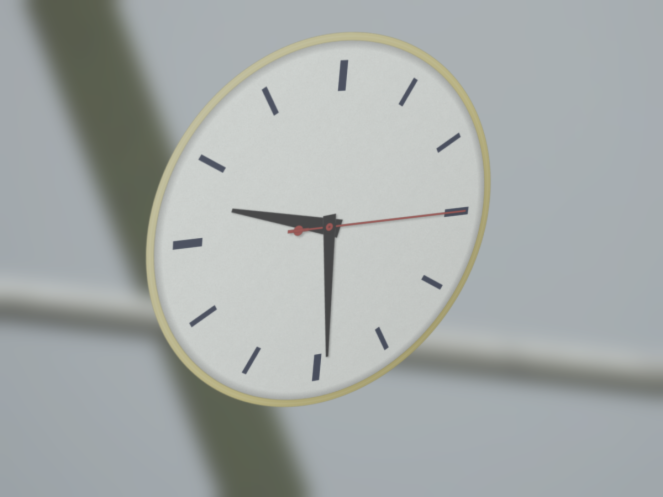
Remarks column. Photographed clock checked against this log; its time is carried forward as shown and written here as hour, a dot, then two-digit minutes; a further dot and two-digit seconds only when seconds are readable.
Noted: 9.29.15
